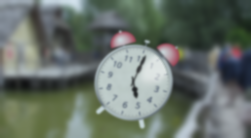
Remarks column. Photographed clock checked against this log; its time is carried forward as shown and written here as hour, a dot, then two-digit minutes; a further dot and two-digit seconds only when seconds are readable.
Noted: 5.01
